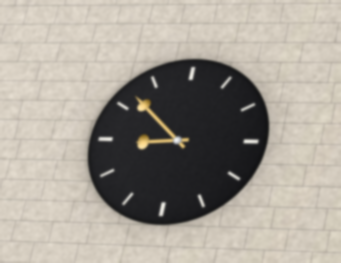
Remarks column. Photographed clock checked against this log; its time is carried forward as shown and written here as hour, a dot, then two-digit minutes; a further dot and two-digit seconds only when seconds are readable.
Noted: 8.52
